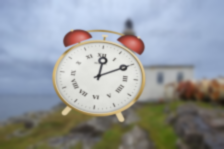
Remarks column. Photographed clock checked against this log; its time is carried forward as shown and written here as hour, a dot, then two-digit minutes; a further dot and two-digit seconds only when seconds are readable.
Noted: 12.10
